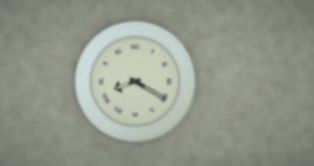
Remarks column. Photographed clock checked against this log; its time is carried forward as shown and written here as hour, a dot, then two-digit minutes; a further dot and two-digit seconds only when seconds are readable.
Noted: 8.20
